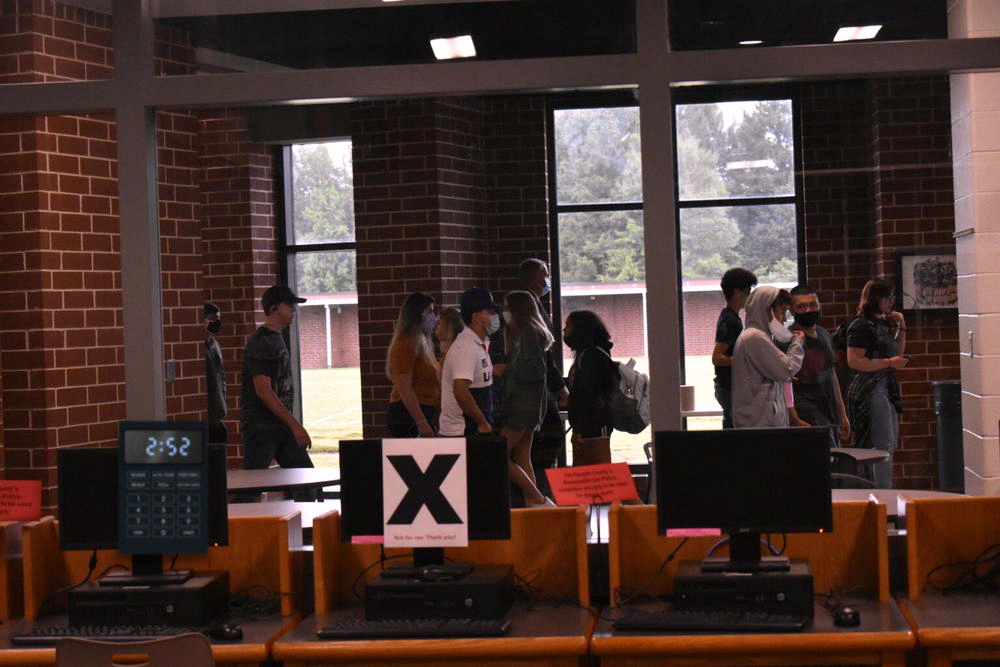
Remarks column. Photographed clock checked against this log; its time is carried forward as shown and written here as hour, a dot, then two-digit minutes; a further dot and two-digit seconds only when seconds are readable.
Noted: 2.52
